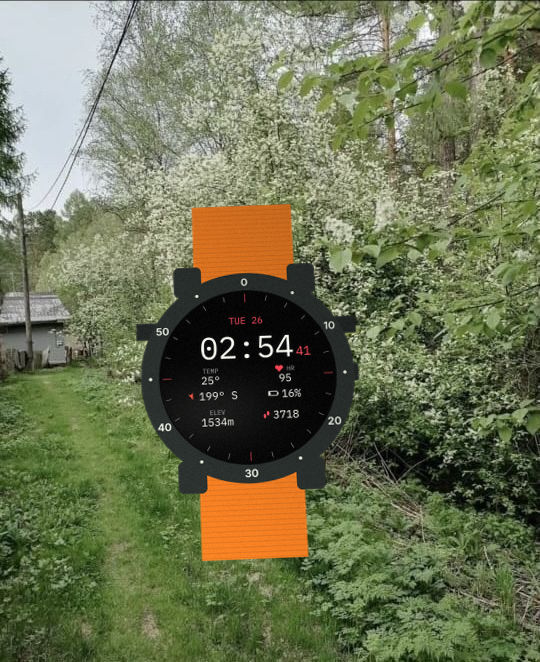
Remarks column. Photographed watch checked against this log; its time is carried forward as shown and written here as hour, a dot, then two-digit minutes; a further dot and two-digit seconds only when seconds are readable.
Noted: 2.54.41
